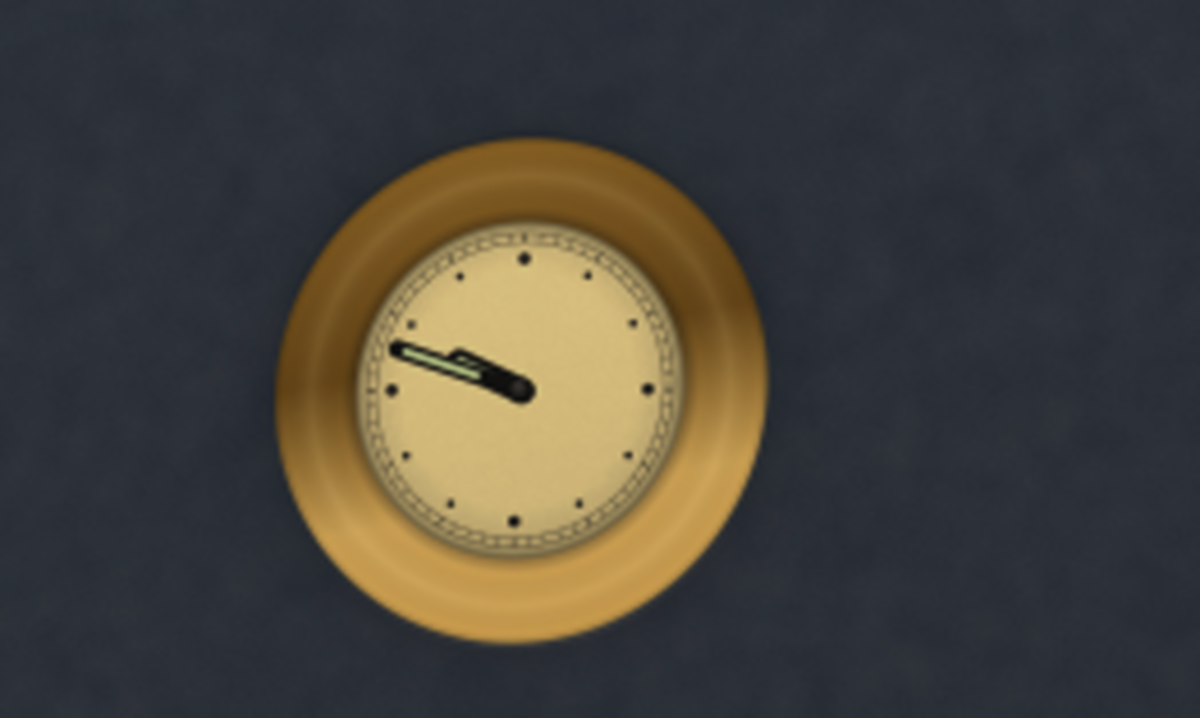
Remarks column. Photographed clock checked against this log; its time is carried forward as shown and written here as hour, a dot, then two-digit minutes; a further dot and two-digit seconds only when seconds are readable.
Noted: 9.48
